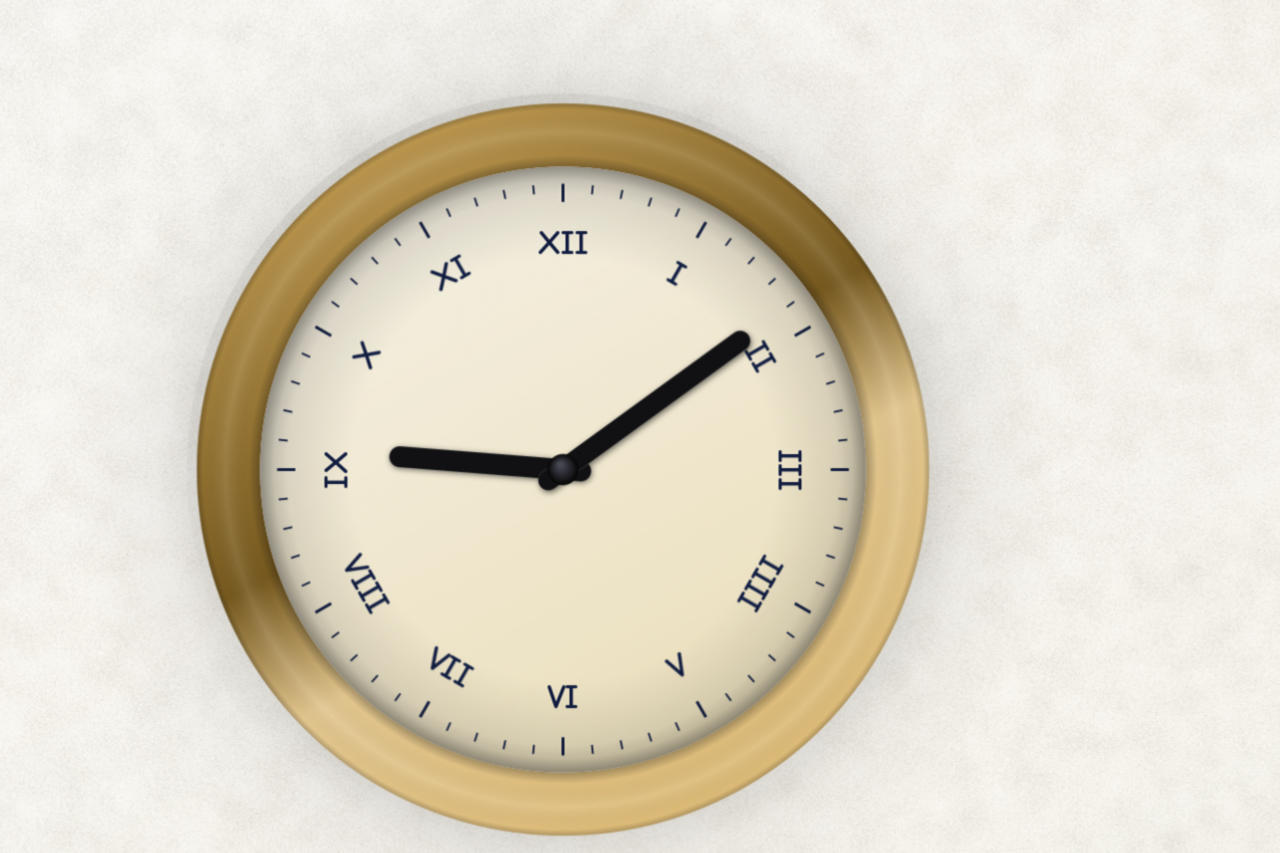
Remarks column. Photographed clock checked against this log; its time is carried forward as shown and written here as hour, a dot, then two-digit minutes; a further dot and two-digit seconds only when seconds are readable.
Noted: 9.09
